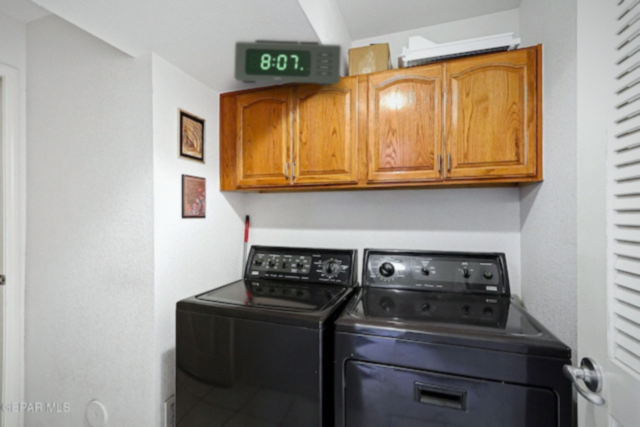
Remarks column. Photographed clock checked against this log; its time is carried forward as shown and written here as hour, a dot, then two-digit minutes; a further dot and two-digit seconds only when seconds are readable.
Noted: 8.07
